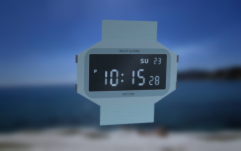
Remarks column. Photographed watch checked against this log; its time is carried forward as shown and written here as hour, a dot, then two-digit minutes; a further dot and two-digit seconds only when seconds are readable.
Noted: 10.15.28
